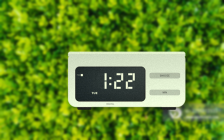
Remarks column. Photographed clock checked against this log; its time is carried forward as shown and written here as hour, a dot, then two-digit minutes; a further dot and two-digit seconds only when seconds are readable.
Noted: 1.22
